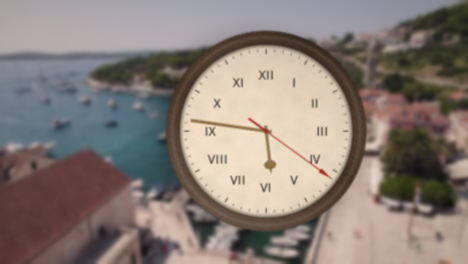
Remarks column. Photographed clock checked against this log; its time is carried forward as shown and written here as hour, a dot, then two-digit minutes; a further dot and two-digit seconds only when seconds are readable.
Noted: 5.46.21
